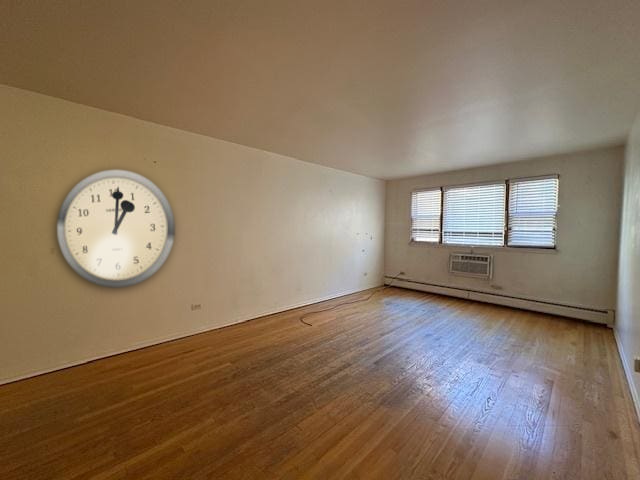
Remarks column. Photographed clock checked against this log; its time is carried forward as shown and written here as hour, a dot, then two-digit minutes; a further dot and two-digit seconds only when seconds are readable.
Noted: 1.01
